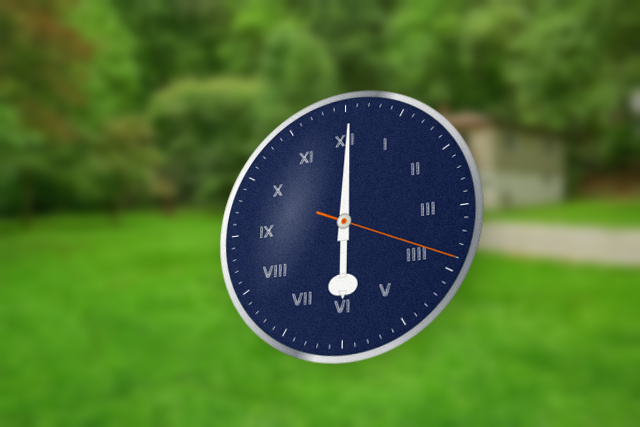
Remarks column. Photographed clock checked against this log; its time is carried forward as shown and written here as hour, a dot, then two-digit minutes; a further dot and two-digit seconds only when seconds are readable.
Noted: 6.00.19
